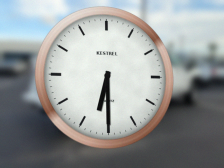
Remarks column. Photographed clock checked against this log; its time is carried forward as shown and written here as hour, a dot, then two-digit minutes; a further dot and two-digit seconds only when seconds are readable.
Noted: 6.30
